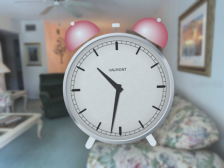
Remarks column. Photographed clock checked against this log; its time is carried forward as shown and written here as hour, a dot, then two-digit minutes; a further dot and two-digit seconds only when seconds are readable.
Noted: 10.32
